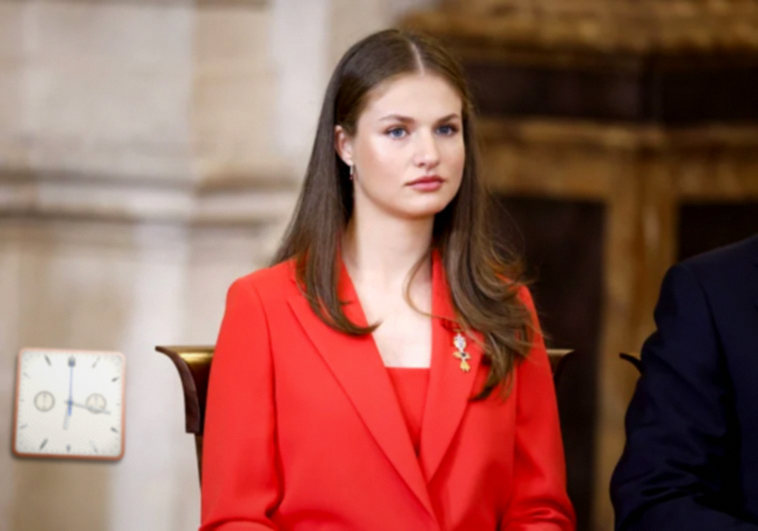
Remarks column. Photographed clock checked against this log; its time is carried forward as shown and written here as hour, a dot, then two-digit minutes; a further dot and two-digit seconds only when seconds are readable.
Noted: 6.17
